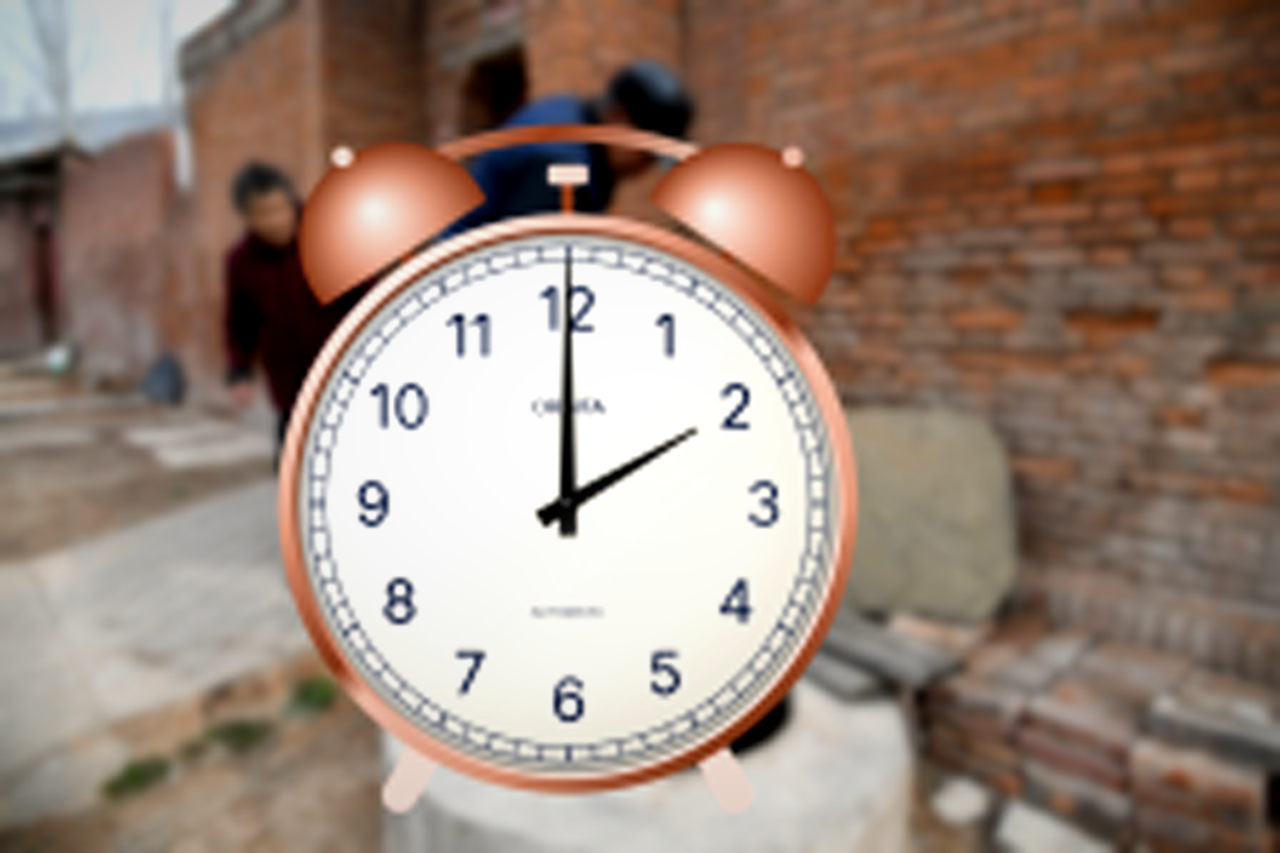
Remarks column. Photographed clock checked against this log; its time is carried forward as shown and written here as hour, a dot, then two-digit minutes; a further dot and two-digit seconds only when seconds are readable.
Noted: 2.00
